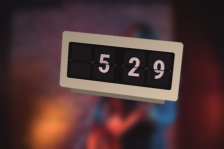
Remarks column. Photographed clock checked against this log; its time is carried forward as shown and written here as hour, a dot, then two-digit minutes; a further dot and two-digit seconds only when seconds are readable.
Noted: 5.29
